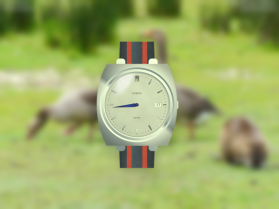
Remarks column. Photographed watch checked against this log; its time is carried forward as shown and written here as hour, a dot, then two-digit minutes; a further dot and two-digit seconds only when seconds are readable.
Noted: 8.44
